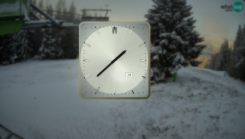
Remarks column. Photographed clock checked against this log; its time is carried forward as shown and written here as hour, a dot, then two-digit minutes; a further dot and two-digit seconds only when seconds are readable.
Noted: 1.38
